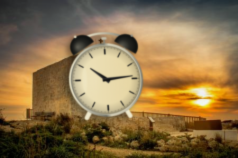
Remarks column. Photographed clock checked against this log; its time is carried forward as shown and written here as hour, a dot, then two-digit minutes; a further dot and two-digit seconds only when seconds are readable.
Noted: 10.14
